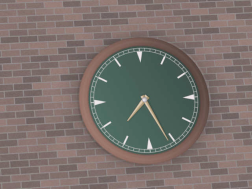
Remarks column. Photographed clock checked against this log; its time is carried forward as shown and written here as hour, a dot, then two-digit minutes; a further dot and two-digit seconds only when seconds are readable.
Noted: 7.26
